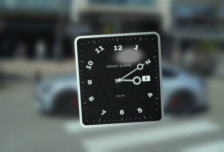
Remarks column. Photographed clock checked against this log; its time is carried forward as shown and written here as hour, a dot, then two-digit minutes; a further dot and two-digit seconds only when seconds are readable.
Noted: 3.10
